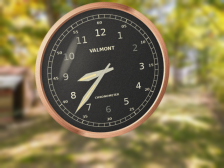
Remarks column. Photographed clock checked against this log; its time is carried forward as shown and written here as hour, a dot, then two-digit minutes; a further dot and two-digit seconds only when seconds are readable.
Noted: 8.37
